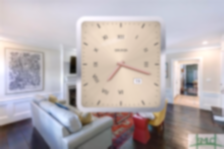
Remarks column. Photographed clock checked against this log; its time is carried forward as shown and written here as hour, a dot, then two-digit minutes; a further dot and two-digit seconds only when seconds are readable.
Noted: 7.18
